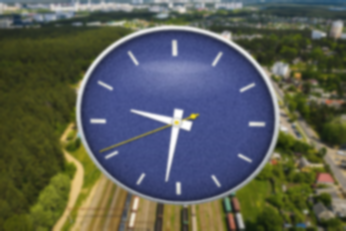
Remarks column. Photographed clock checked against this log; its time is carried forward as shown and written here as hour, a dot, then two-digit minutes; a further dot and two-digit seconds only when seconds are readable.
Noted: 9.31.41
